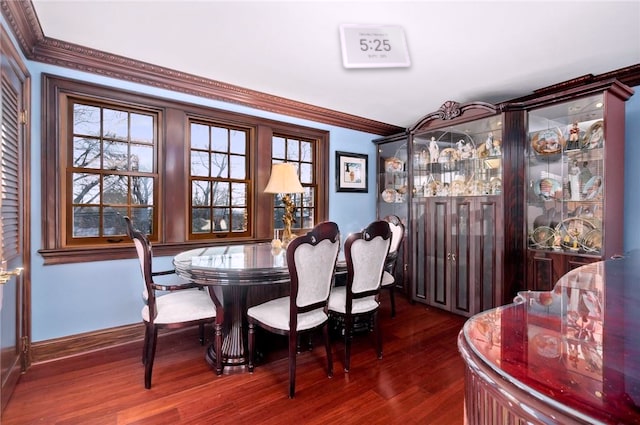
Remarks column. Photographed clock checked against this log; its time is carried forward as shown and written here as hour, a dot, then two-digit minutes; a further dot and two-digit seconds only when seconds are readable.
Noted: 5.25
